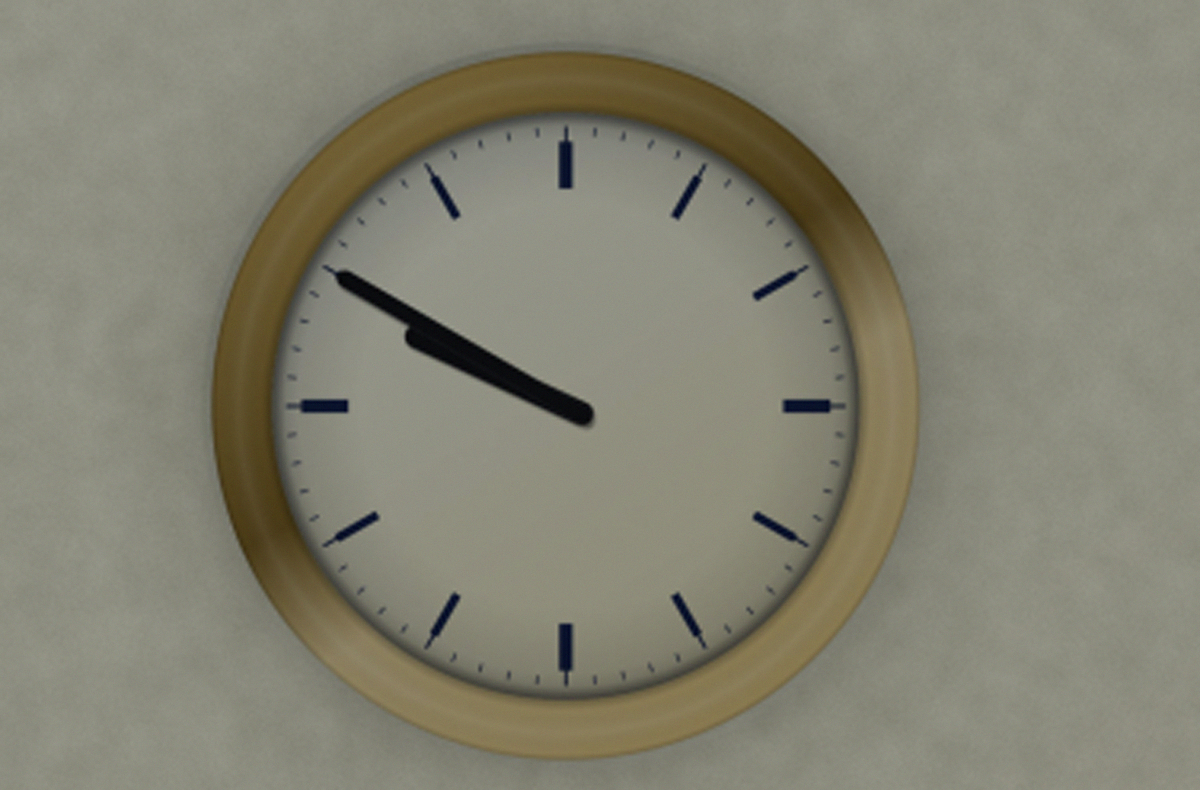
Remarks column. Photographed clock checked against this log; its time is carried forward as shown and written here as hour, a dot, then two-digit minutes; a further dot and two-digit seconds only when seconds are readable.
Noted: 9.50
